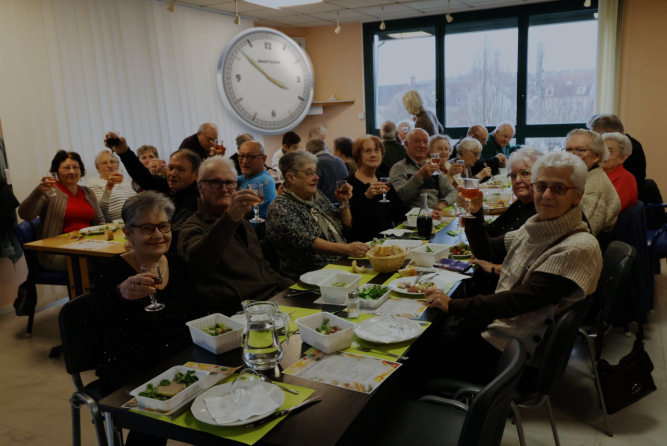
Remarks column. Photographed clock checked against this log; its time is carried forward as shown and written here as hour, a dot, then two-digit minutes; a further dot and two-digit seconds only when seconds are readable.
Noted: 3.52
